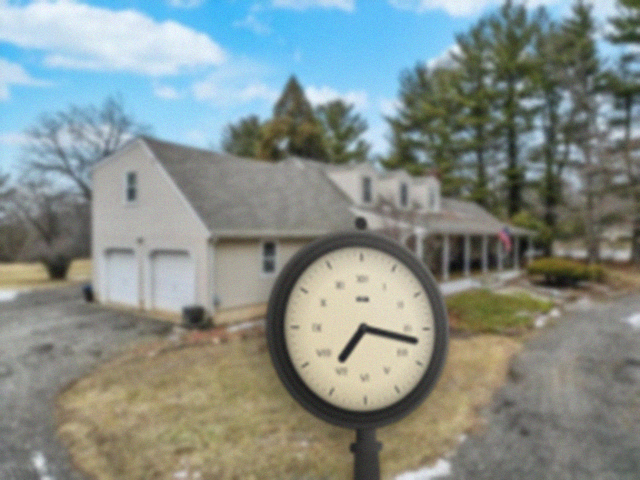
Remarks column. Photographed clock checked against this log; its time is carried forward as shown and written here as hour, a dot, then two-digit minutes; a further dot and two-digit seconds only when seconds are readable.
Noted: 7.17
